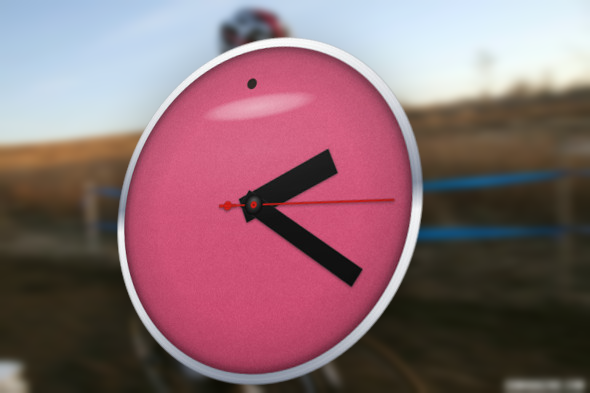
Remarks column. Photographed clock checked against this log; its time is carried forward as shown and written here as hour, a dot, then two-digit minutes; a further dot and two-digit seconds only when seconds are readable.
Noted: 2.21.16
